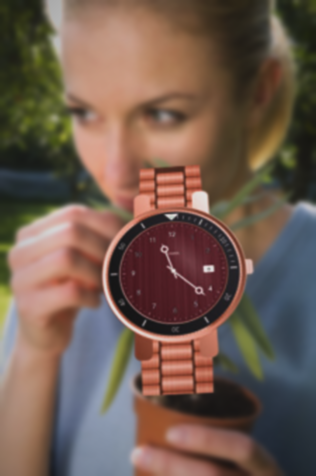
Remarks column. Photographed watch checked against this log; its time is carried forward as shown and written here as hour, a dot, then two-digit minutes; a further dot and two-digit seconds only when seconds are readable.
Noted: 11.22
